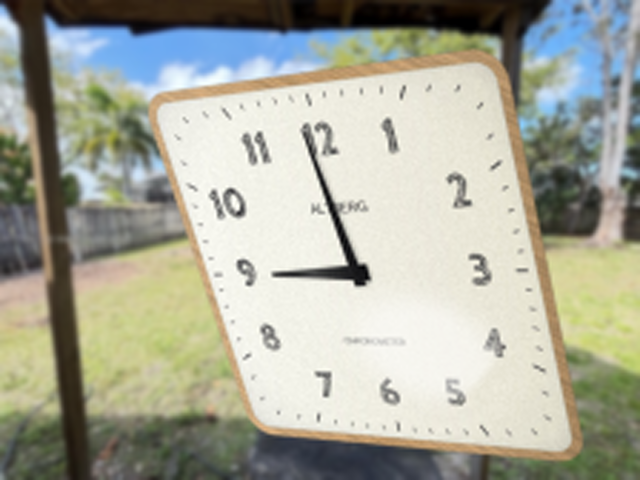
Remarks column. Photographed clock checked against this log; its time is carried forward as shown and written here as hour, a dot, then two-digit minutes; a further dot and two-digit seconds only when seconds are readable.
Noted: 8.59
